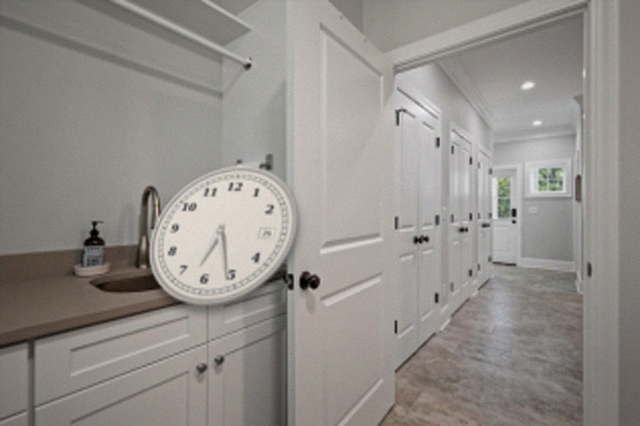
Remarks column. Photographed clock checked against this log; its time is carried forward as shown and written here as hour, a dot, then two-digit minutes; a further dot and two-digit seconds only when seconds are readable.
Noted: 6.26
